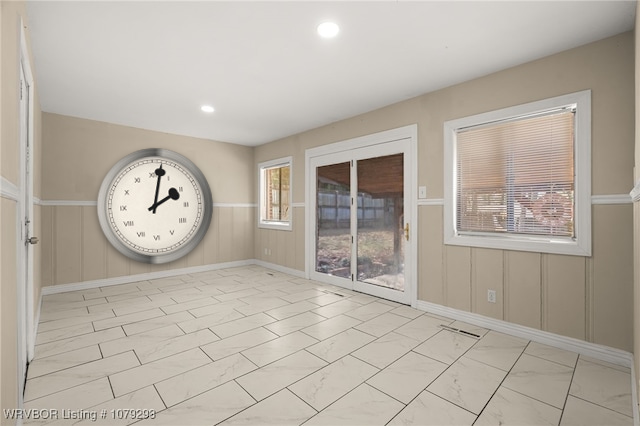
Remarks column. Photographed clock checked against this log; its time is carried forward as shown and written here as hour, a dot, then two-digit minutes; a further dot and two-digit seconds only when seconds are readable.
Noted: 2.02
